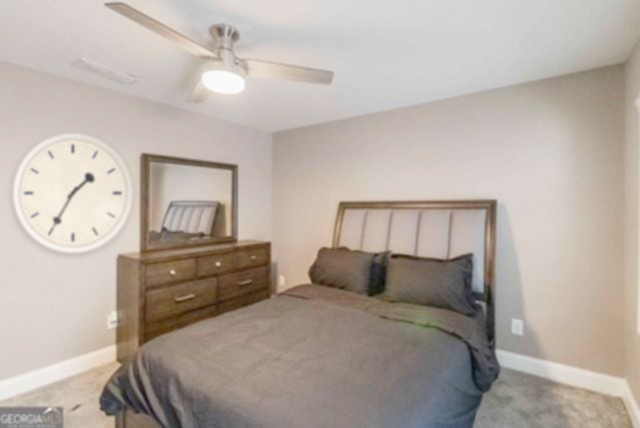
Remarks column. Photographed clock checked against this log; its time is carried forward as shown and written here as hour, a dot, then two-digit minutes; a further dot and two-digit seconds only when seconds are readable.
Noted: 1.35
